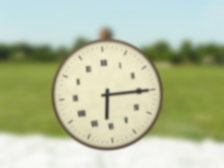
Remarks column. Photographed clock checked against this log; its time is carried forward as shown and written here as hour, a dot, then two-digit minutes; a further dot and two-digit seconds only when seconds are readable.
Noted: 6.15
